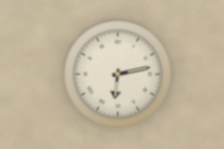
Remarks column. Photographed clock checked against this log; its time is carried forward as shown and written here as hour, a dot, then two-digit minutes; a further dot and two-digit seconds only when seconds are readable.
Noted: 6.13
